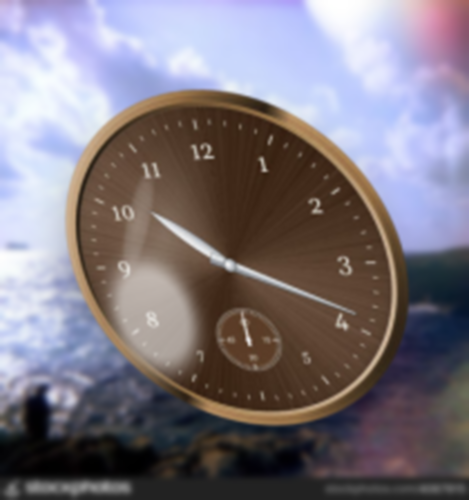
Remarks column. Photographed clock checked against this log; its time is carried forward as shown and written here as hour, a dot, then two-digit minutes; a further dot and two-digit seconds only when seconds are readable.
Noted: 10.19
